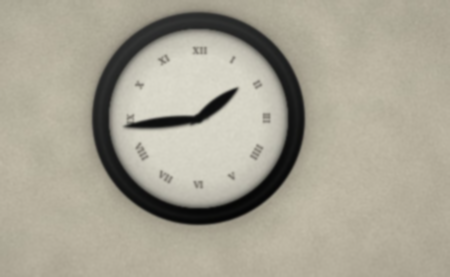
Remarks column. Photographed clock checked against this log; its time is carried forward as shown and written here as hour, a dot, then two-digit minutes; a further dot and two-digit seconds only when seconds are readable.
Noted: 1.44
